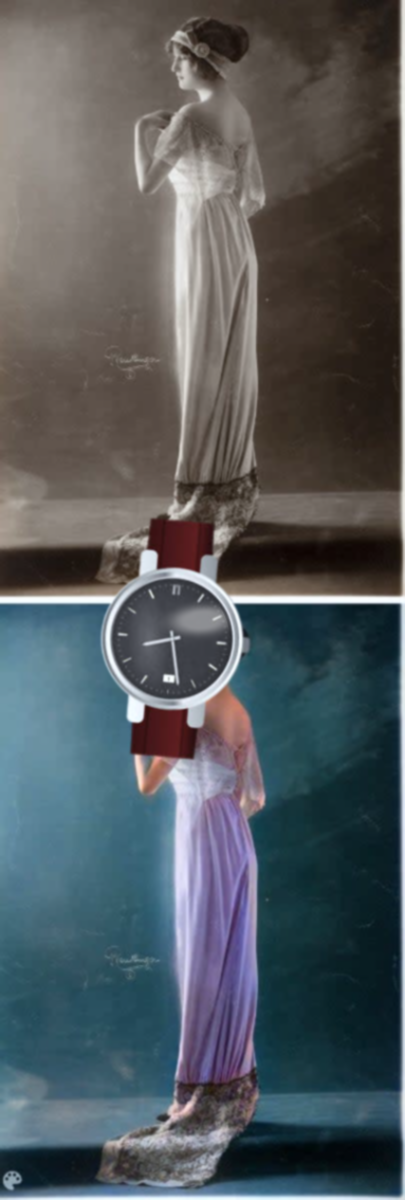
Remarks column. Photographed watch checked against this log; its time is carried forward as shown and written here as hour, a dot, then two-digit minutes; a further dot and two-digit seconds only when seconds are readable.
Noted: 8.28
